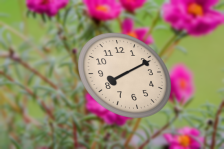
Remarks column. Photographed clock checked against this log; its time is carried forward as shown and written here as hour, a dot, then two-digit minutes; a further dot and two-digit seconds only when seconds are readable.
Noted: 8.11
